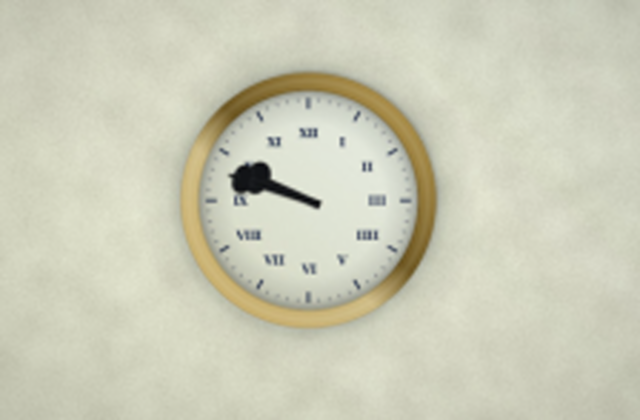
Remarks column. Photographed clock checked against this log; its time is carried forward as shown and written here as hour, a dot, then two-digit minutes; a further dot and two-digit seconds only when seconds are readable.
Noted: 9.48
